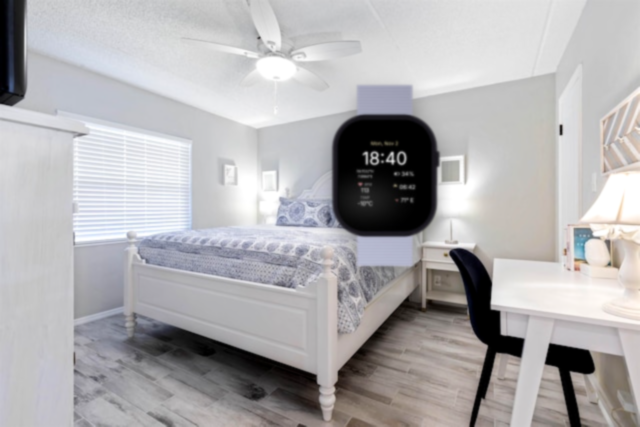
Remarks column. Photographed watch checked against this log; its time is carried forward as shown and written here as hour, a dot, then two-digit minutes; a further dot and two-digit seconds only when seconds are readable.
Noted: 18.40
